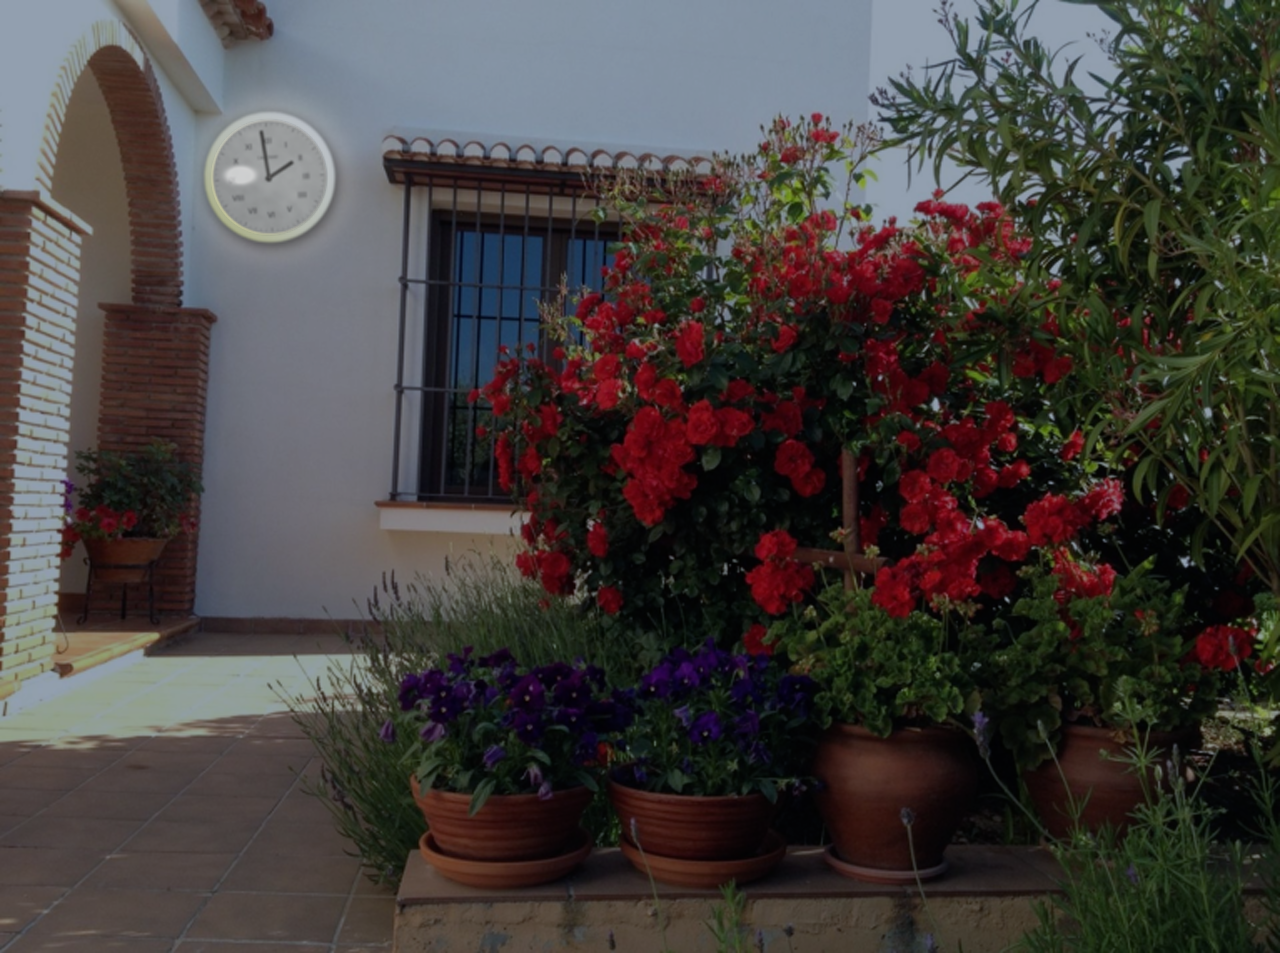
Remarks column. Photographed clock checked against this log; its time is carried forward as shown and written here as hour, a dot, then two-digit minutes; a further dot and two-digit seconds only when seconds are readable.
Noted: 1.59
